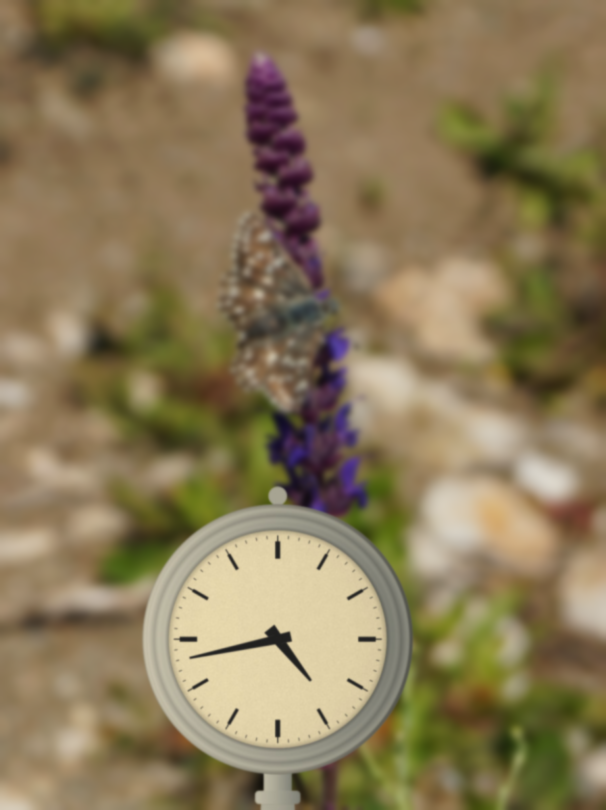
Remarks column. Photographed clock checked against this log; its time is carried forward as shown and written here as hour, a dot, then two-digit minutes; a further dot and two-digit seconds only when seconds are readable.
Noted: 4.43
